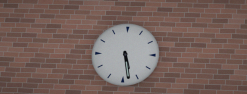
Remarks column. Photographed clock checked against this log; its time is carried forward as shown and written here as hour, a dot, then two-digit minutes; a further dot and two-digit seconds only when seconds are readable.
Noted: 5.28
